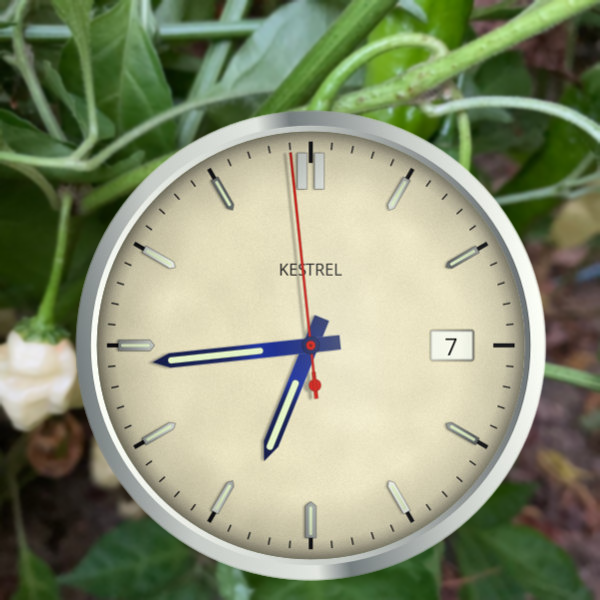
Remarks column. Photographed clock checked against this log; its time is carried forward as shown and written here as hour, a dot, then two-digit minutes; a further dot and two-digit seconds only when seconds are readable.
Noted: 6.43.59
